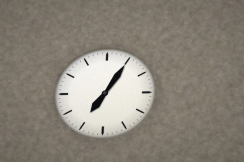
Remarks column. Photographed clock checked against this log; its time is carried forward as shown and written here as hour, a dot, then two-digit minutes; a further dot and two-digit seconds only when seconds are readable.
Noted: 7.05
